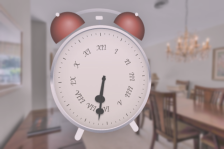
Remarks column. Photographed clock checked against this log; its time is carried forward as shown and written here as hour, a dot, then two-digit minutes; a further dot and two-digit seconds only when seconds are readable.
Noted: 6.32
